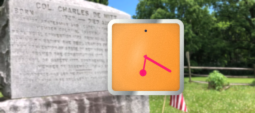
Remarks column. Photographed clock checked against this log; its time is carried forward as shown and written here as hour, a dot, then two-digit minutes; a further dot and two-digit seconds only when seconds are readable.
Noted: 6.20
